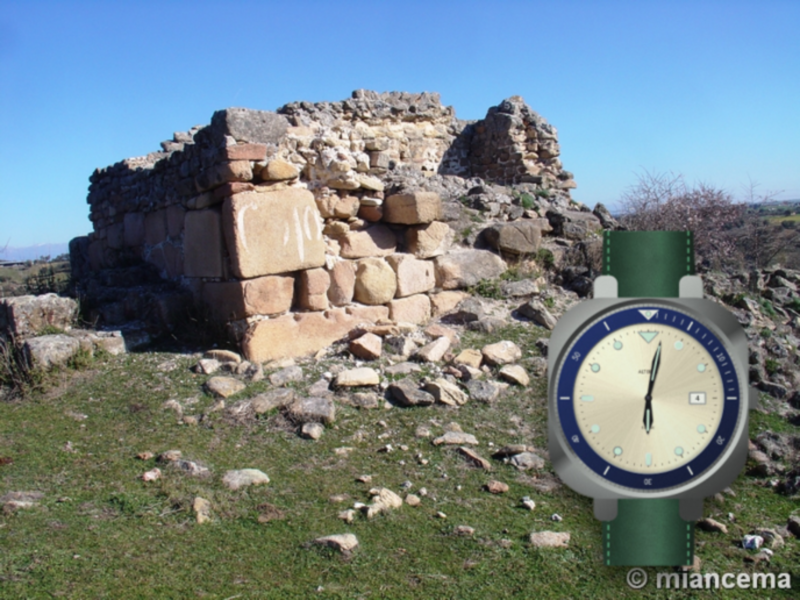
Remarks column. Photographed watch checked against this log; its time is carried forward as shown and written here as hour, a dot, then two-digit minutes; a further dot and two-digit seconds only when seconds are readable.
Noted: 6.02
